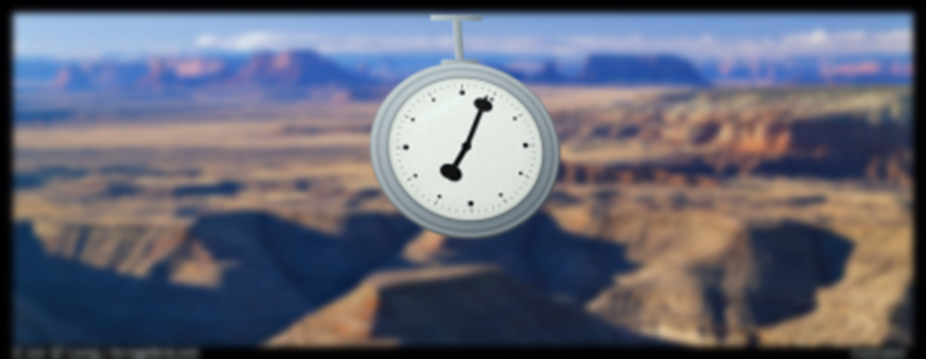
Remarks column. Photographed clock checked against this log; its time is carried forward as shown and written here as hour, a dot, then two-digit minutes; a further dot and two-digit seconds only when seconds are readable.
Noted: 7.04
